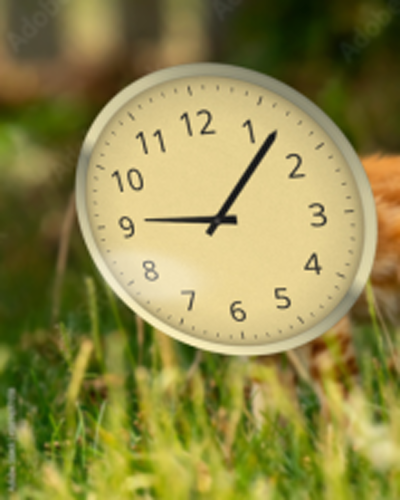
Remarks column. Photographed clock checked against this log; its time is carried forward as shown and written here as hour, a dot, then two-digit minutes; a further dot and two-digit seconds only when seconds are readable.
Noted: 9.07
